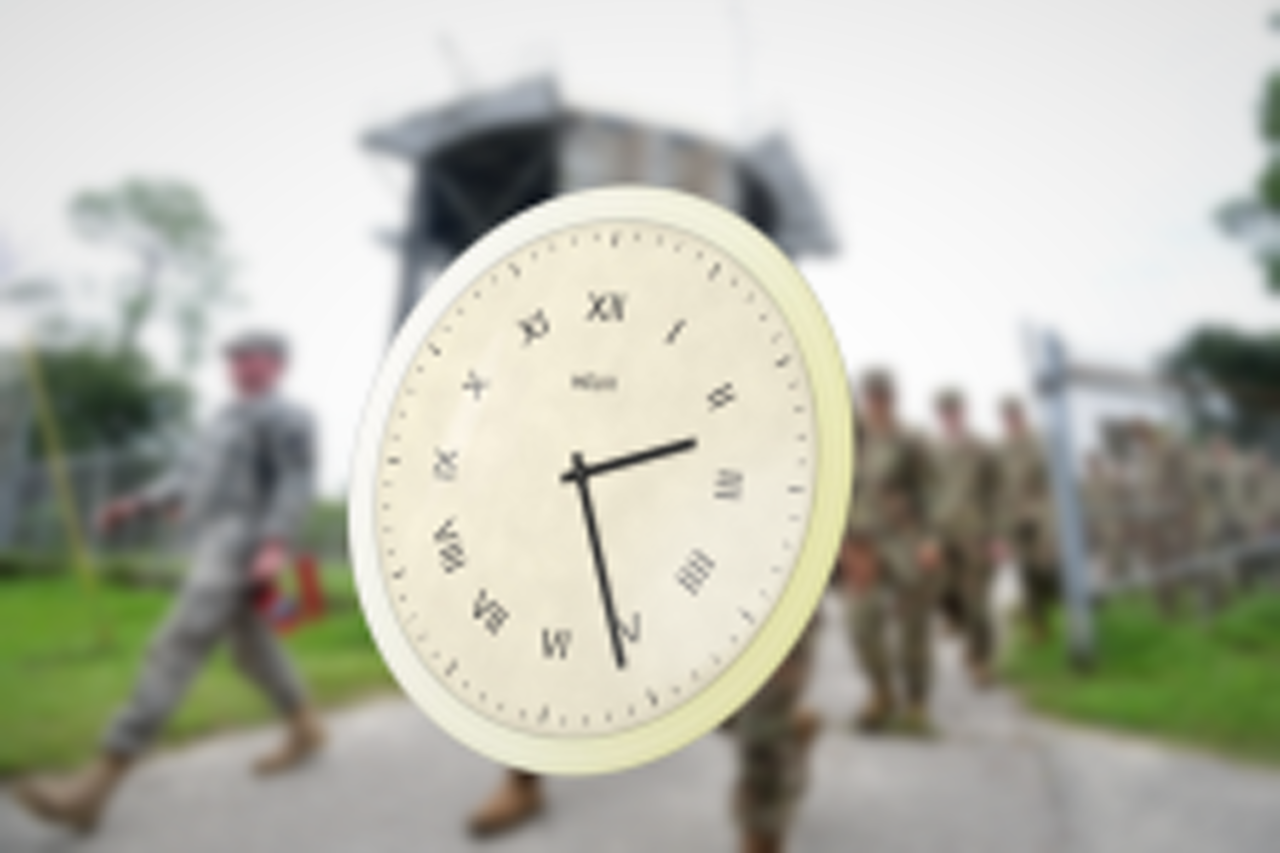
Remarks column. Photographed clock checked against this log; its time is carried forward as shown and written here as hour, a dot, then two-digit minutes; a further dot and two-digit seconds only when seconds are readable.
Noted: 2.26
